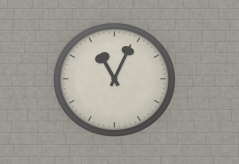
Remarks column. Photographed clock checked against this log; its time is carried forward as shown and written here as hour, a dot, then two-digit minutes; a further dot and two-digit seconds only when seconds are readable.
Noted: 11.04
